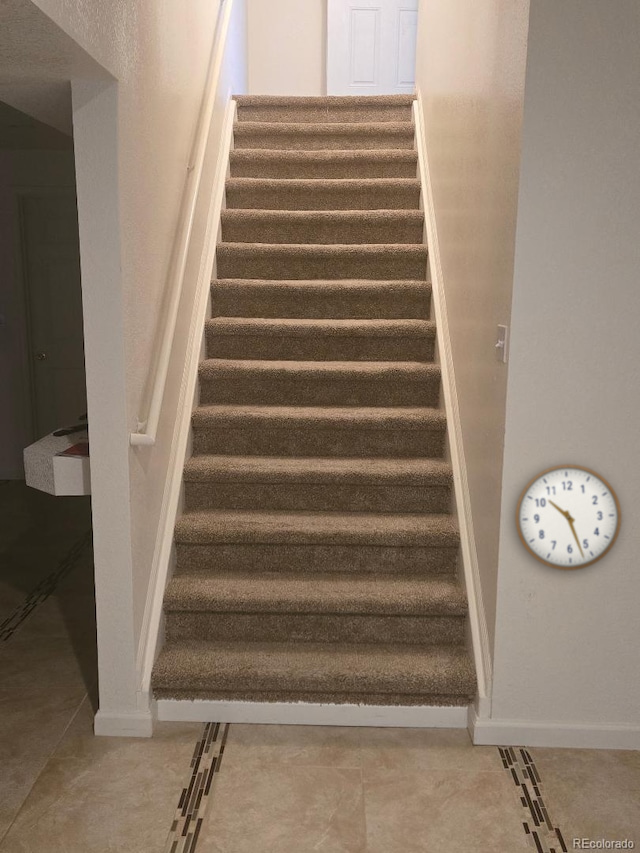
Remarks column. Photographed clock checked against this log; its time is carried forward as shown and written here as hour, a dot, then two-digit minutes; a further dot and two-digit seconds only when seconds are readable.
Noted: 10.27
